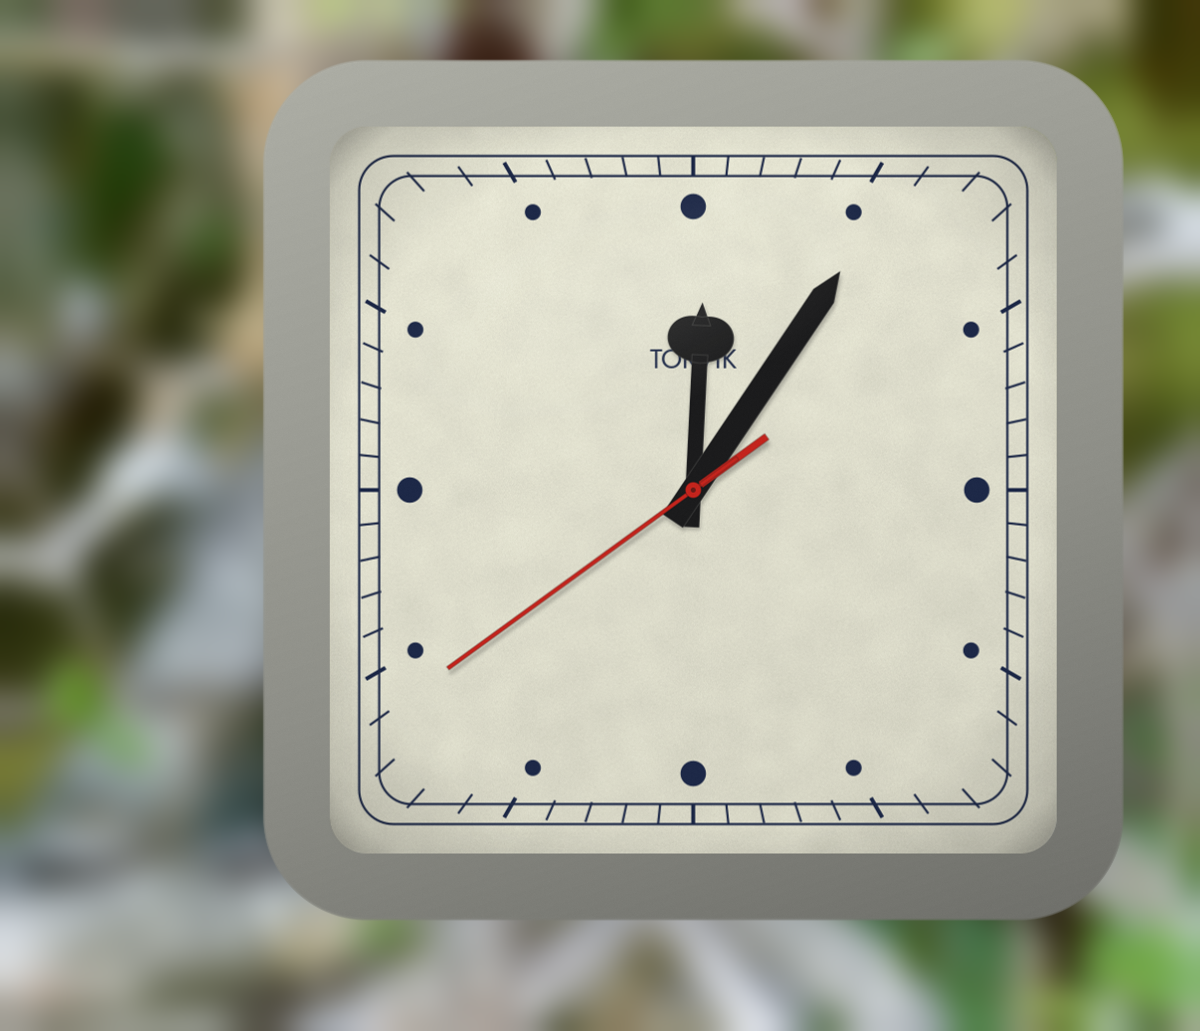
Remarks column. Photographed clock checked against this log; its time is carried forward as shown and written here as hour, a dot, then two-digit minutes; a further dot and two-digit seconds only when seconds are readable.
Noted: 12.05.39
